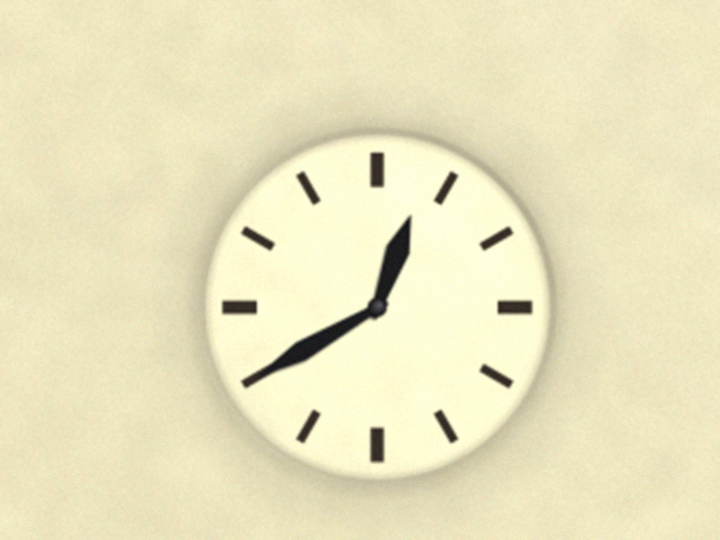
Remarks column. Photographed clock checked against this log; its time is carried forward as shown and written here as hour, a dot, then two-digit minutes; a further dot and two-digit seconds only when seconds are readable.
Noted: 12.40
